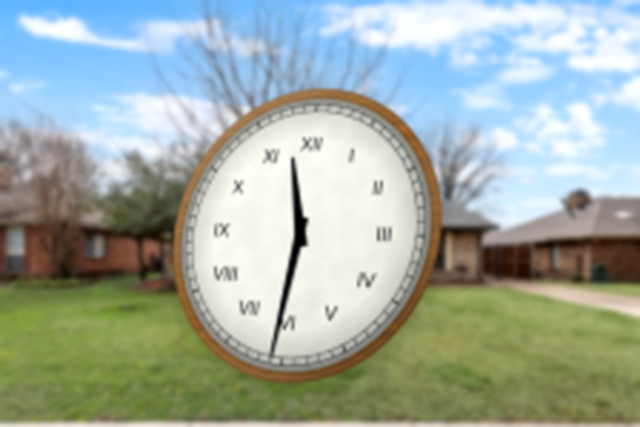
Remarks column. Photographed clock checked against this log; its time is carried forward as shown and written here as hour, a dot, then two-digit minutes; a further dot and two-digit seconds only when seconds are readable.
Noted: 11.31
